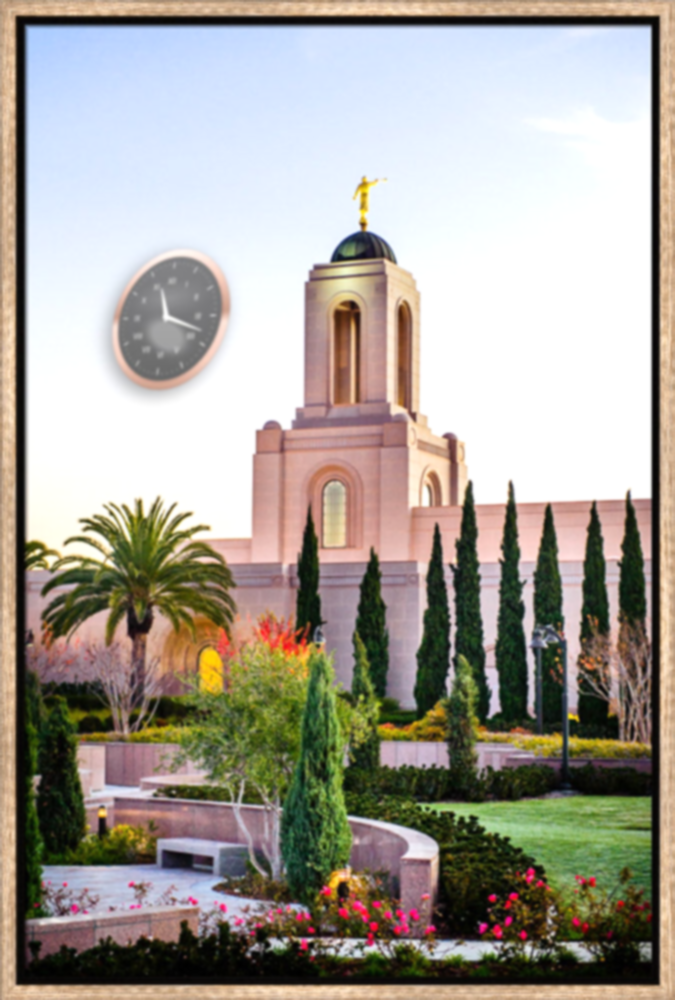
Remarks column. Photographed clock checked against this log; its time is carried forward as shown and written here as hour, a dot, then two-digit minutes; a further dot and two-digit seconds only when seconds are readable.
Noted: 11.18
